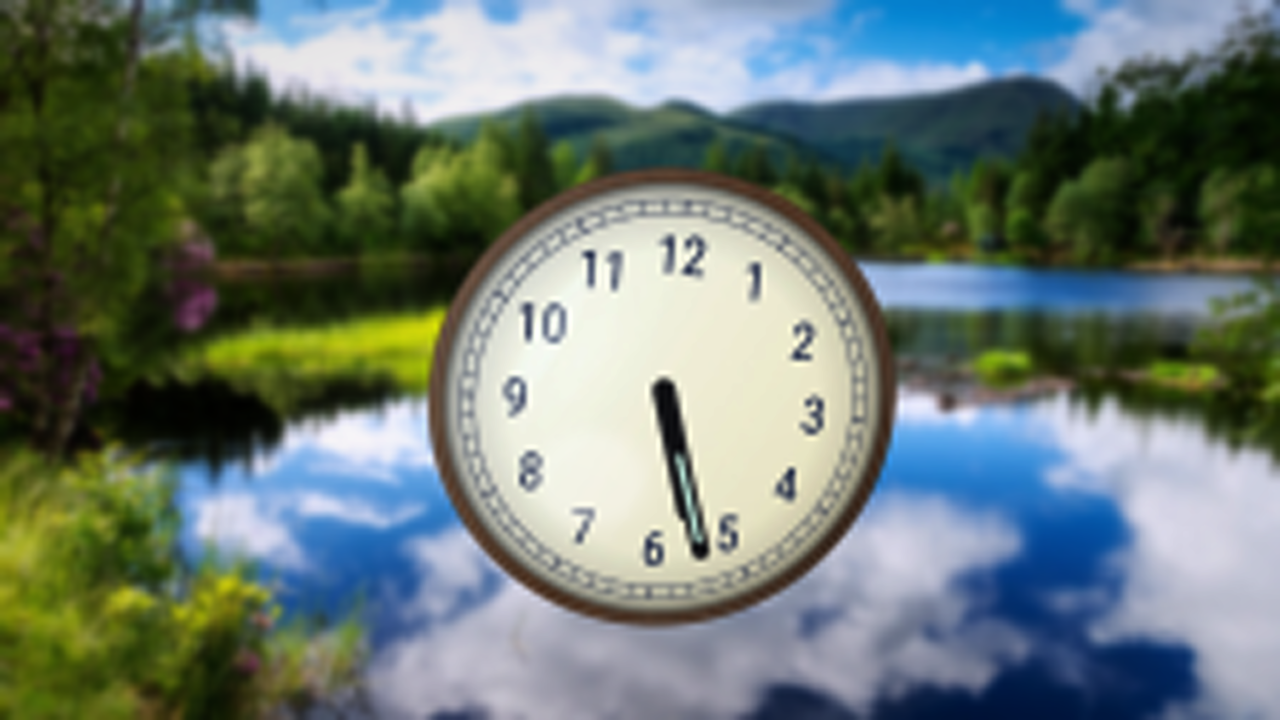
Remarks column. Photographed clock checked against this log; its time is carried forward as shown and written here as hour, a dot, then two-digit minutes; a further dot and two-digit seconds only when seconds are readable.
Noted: 5.27
